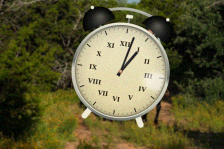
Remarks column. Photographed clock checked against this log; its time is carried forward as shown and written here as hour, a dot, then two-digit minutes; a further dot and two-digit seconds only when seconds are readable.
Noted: 1.02
